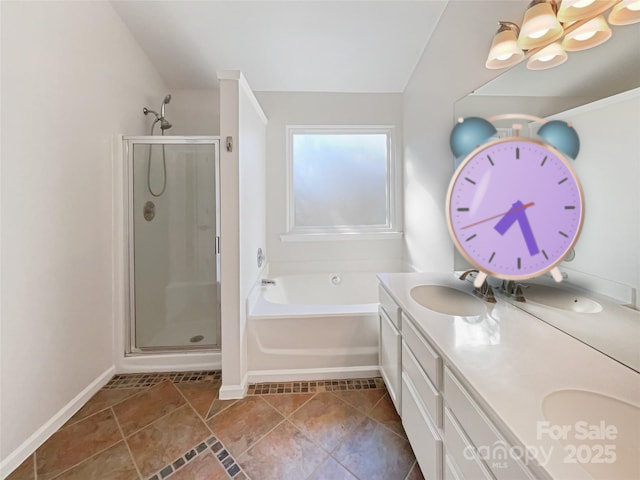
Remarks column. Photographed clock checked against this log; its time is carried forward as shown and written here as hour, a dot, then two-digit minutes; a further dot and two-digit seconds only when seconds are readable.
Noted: 7.26.42
